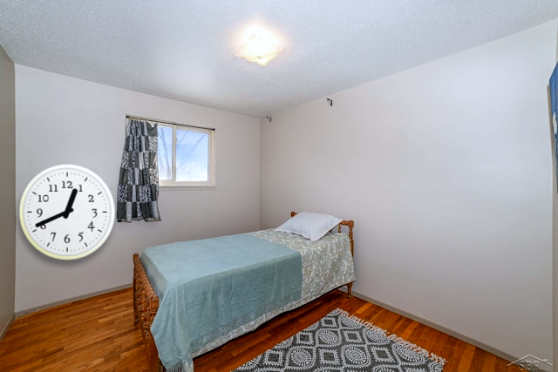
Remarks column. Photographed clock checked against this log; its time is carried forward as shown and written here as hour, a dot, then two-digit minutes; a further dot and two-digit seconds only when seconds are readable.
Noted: 12.41
